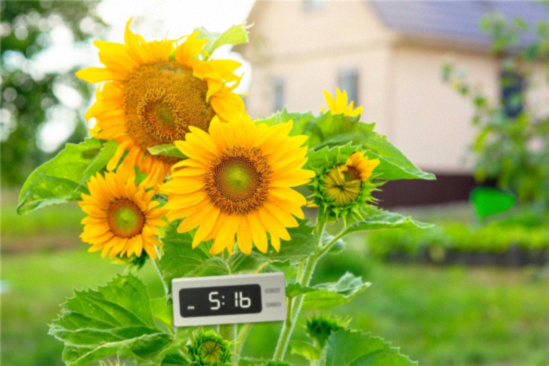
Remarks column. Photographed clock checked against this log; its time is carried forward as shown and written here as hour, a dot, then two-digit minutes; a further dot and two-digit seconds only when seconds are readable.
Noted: 5.16
